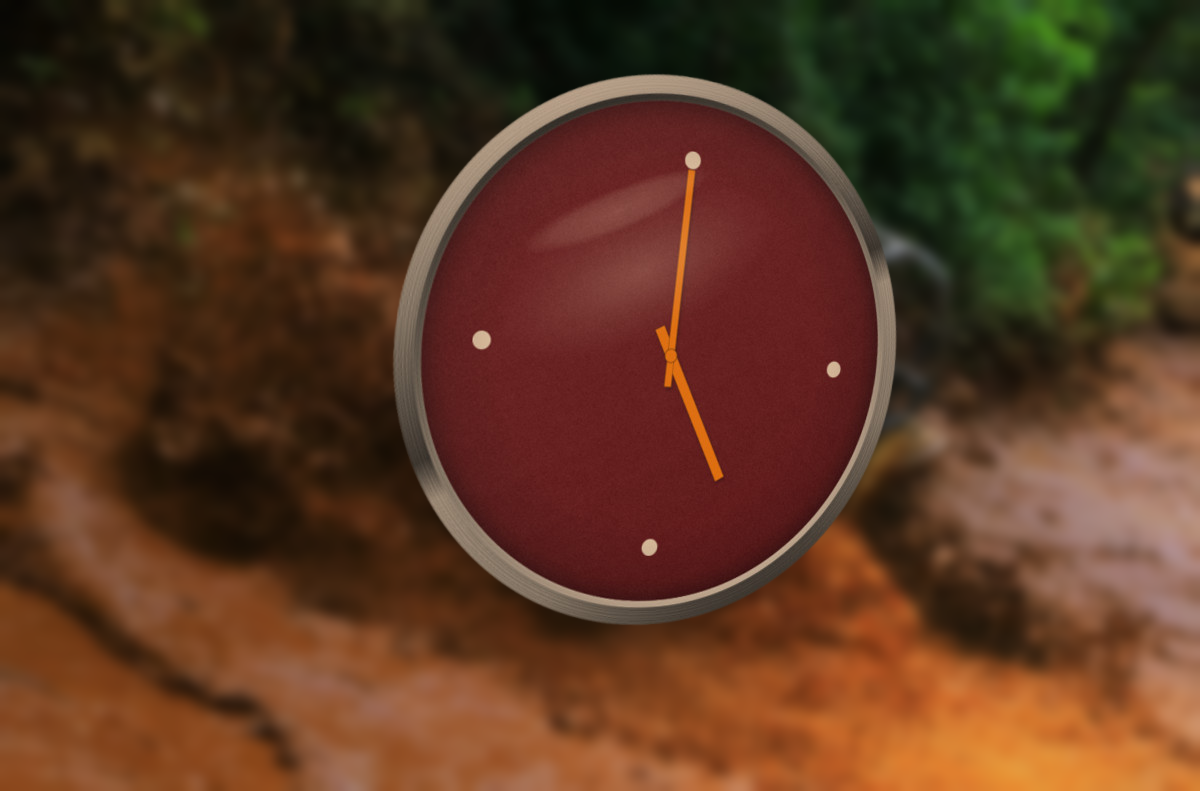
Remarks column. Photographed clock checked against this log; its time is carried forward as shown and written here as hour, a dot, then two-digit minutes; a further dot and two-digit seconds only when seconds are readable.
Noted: 5.00
